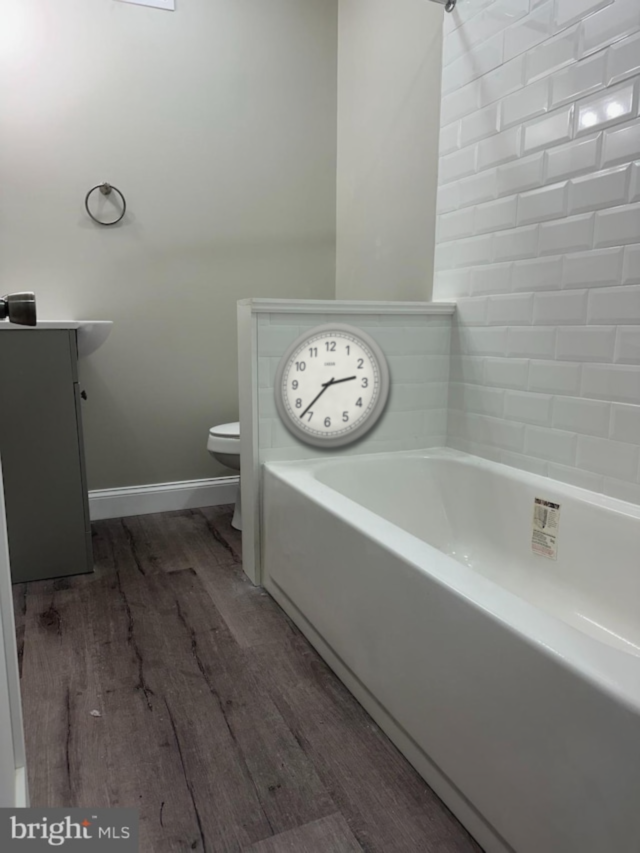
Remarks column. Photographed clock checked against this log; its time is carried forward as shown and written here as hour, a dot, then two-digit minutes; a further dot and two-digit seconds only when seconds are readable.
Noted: 2.37
